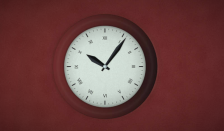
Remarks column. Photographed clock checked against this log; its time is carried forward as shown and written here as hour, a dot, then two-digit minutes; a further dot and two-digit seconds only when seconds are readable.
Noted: 10.06
